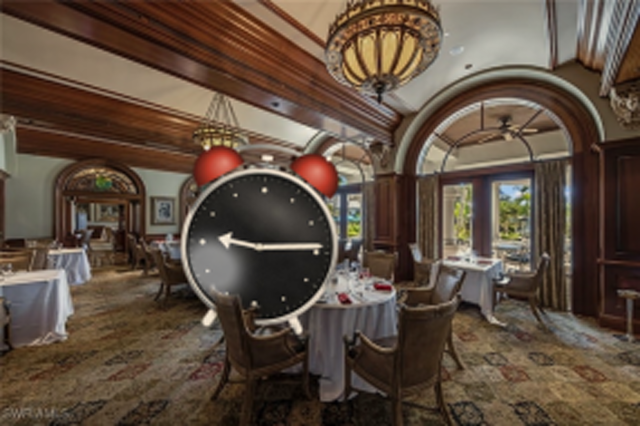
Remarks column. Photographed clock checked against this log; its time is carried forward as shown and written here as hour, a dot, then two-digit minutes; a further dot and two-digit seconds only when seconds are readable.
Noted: 9.14
